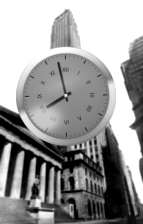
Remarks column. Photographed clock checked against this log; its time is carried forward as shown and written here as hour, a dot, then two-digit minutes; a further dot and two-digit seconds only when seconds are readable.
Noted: 7.58
